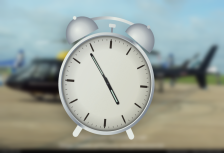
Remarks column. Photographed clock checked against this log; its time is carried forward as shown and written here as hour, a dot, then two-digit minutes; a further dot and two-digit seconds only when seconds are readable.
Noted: 4.54
